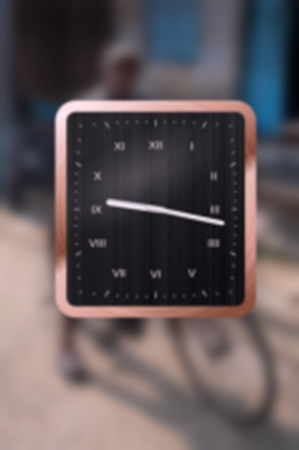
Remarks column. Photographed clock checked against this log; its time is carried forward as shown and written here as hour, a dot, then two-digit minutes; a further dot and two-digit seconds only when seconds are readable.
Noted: 9.17
